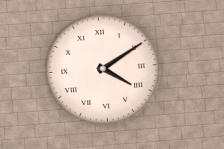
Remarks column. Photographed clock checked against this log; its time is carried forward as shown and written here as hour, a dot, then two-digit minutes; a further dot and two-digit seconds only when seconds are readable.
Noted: 4.10
